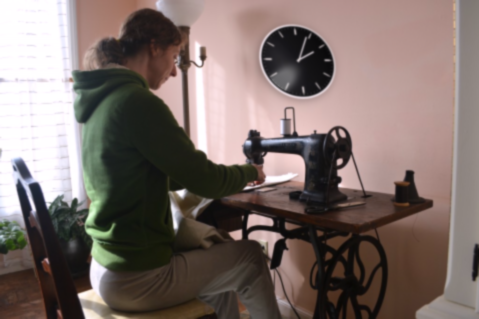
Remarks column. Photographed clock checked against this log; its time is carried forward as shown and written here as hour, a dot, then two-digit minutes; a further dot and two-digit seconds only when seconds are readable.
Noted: 2.04
